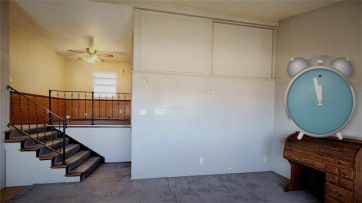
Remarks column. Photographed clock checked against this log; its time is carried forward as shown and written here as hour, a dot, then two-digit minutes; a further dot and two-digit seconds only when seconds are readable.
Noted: 11.58
